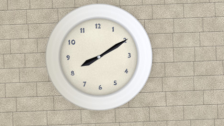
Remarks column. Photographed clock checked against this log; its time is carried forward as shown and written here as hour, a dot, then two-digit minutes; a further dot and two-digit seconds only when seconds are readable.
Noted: 8.10
